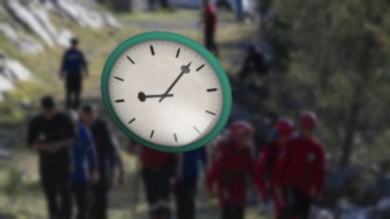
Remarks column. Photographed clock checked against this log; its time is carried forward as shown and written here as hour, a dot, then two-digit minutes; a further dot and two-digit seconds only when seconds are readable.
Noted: 9.08
